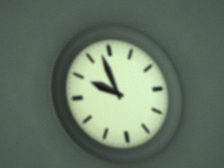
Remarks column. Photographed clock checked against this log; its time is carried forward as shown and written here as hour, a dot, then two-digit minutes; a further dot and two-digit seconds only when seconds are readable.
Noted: 9.58
